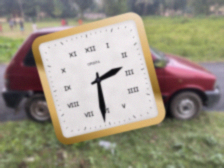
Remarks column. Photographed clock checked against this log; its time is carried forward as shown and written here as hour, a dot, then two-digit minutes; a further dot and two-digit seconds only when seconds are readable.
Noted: 2.31
